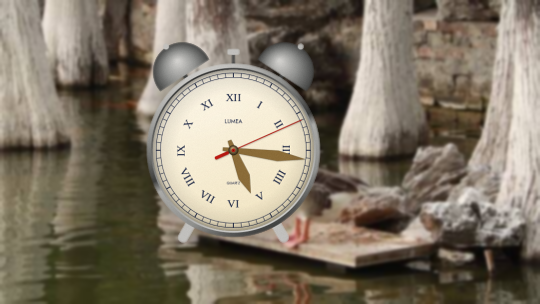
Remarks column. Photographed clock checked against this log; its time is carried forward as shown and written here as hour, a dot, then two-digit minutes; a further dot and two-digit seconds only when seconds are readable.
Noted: 5.16.11
